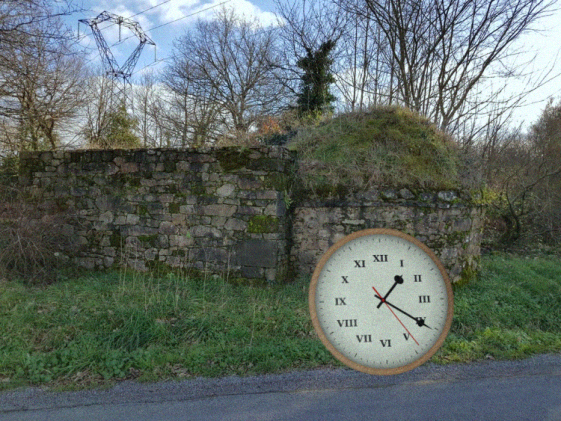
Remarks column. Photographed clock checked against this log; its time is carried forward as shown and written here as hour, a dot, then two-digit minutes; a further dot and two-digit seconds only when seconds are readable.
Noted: 1.20.24
